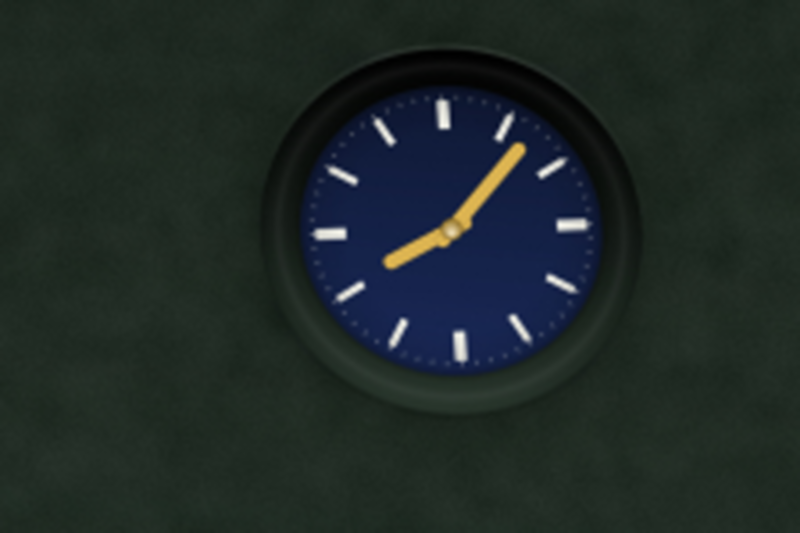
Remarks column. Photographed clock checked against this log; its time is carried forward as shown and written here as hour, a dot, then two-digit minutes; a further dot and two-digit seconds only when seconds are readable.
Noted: 8.07
